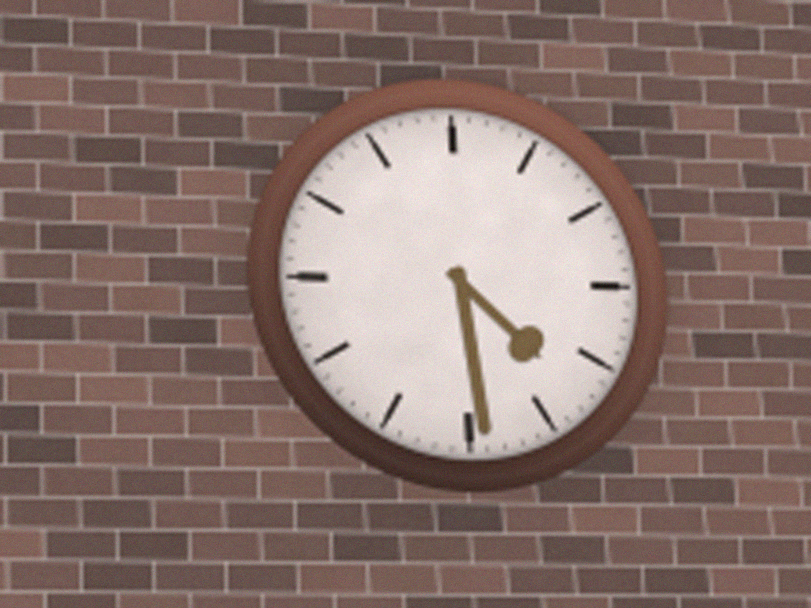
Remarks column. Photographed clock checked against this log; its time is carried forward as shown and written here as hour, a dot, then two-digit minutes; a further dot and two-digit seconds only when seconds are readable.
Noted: 4.29
